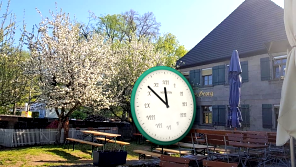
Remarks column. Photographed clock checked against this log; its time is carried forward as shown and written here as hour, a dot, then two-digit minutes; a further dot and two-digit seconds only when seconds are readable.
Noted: 11.52
